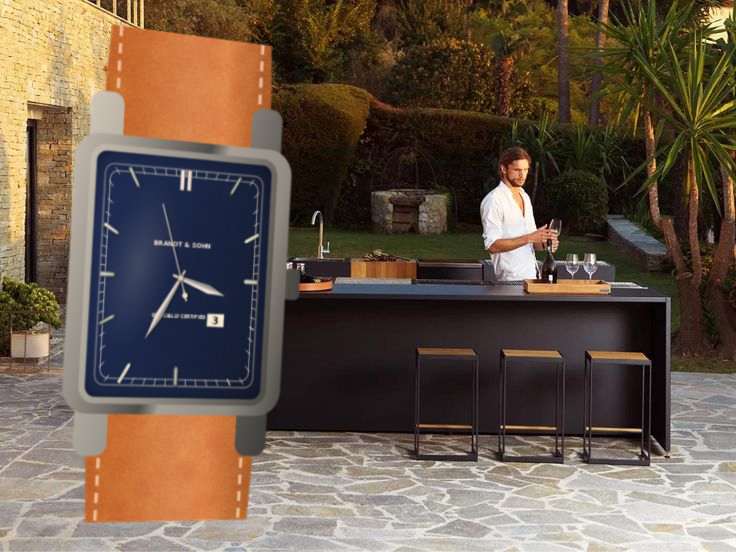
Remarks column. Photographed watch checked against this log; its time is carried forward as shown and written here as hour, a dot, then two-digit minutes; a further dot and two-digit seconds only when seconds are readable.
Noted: 3.34.57
